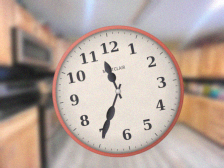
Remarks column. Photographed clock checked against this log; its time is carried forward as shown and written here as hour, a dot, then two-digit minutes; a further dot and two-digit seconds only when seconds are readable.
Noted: 11.35
